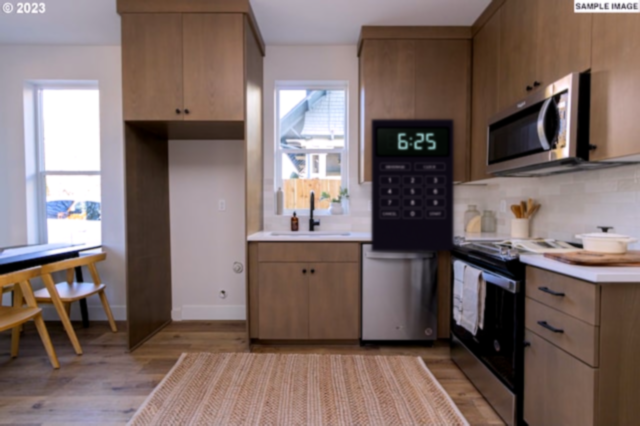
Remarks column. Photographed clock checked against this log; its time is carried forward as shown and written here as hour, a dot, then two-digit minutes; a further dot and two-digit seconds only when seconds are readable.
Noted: 6.25
